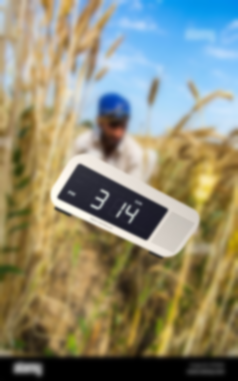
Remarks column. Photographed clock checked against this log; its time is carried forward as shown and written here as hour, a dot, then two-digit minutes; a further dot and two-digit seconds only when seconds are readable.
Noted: 3.14
